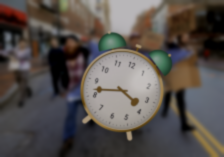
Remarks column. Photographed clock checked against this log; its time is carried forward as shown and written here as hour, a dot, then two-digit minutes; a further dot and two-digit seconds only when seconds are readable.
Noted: 3.42
